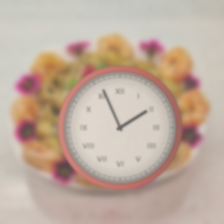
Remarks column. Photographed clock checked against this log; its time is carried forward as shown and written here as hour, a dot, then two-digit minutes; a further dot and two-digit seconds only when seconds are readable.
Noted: 1.56
